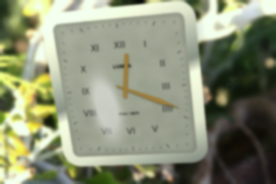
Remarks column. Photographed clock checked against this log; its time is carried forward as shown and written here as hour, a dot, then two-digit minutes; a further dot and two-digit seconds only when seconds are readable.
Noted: 12.19
